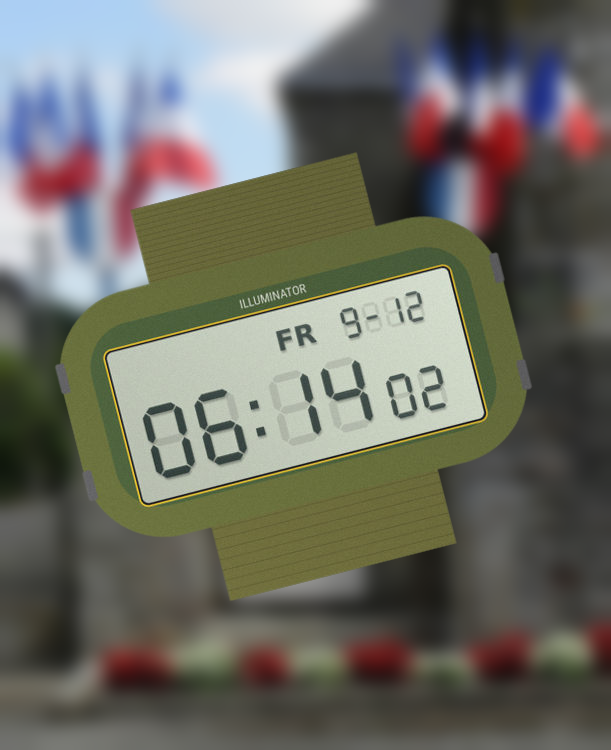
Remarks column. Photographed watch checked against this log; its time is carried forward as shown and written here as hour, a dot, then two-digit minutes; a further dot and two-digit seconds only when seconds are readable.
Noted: 6.14.02
